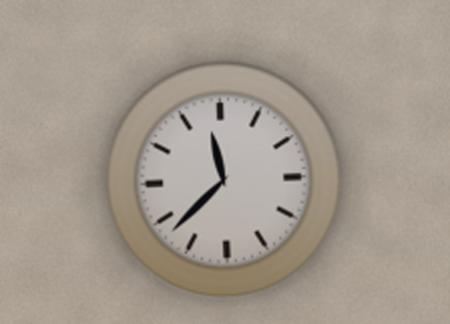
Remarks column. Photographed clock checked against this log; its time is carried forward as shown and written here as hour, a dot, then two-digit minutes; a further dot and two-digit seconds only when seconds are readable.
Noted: 11.38
